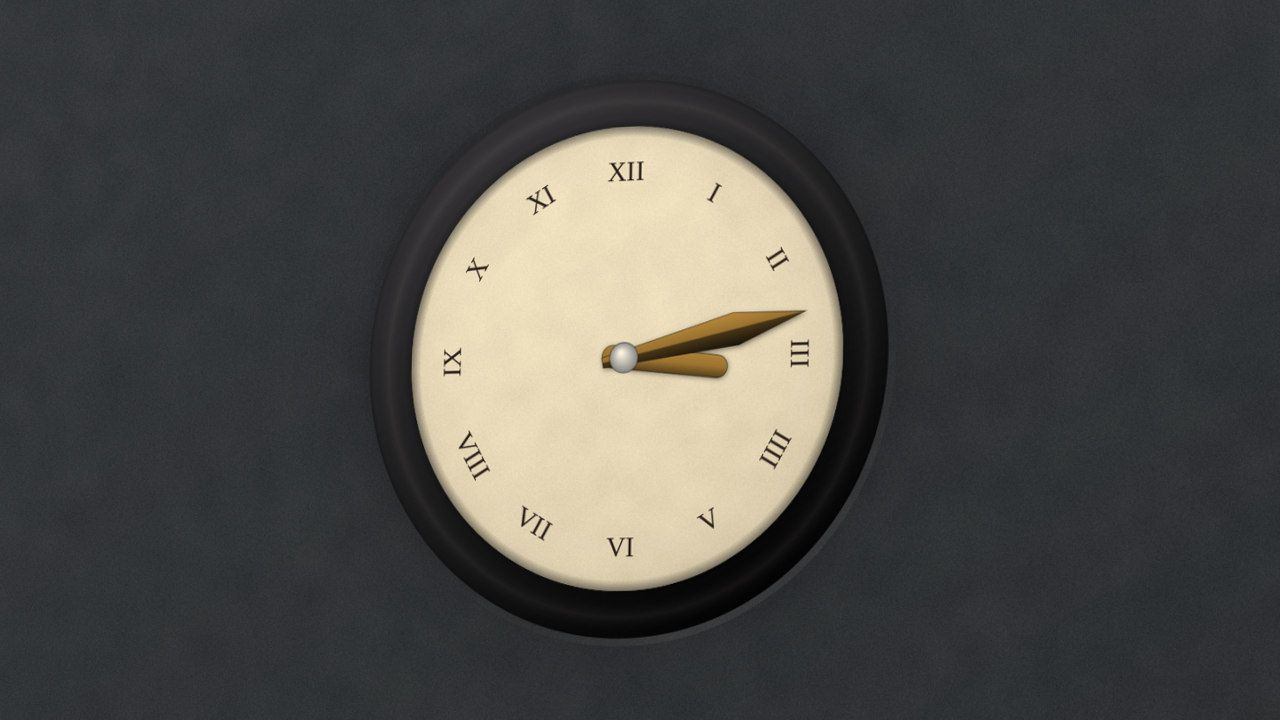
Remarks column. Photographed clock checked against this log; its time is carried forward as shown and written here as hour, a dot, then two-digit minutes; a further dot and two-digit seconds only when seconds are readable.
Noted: 3.13
